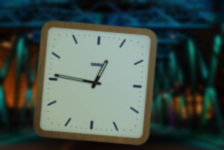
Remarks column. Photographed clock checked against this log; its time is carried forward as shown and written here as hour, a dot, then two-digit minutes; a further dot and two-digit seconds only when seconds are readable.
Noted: 12.46
